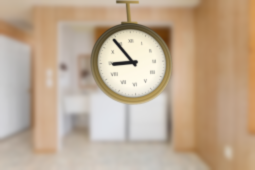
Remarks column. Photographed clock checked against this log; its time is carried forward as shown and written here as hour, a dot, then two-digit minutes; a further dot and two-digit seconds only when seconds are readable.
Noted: 8.54
